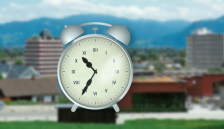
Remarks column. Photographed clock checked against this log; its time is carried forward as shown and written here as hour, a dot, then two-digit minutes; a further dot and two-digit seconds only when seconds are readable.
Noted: 10.35
